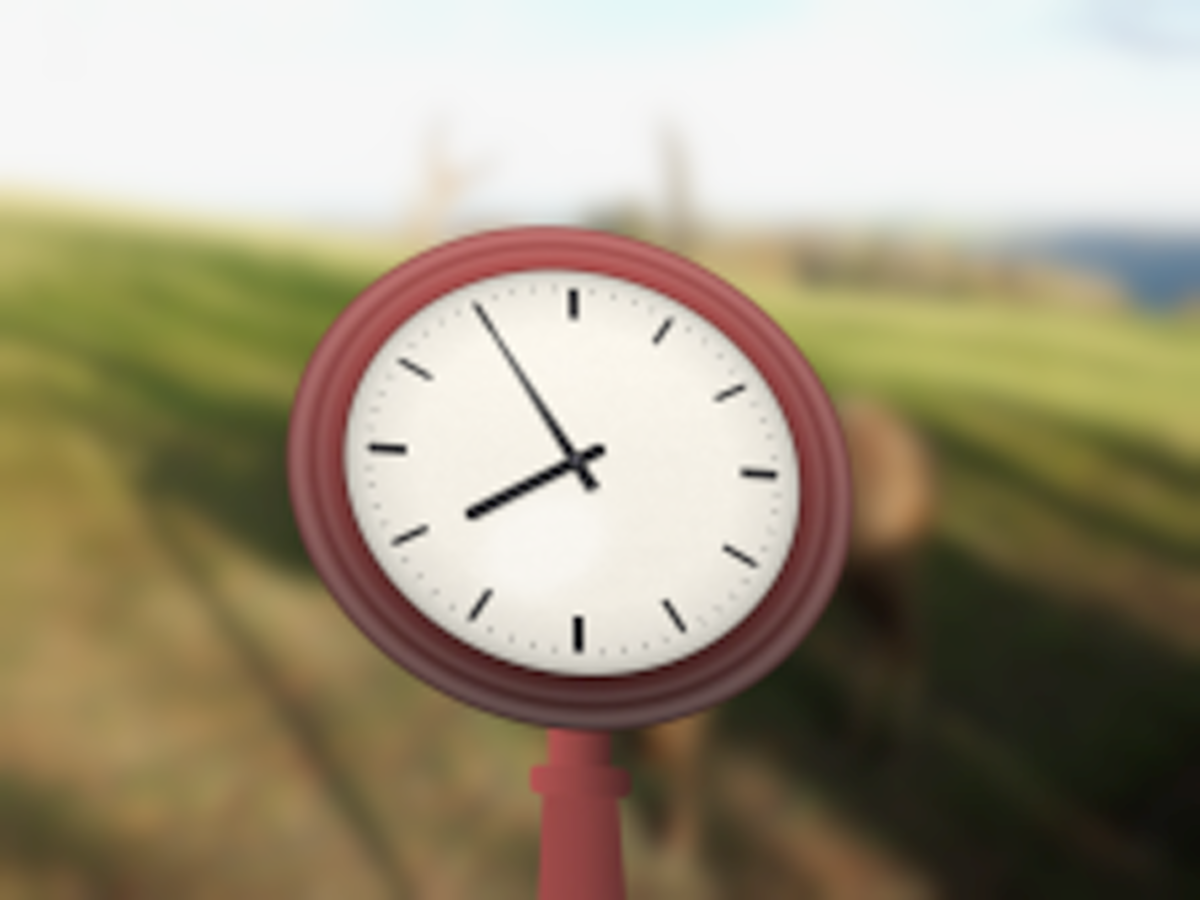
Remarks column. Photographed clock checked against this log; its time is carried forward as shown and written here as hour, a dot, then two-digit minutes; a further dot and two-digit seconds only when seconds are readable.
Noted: 7.55
